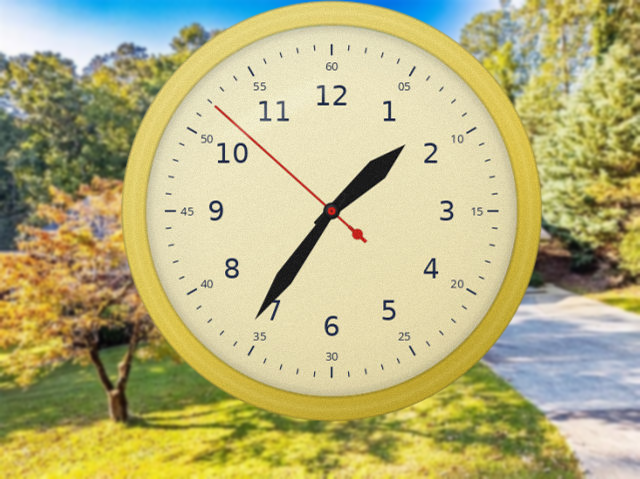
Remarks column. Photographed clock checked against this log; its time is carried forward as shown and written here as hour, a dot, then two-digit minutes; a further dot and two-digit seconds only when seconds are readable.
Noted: 1.35.52
